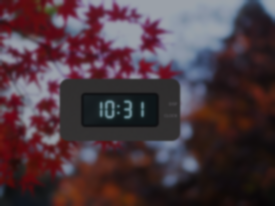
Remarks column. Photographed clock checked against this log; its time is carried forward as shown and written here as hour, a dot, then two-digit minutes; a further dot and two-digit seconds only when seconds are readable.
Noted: 10.31
